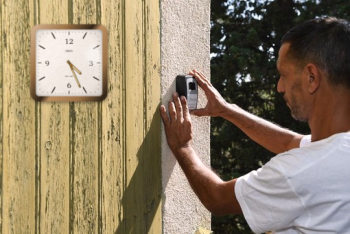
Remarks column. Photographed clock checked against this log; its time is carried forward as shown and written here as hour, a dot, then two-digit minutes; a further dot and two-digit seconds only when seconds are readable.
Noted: 4.26
